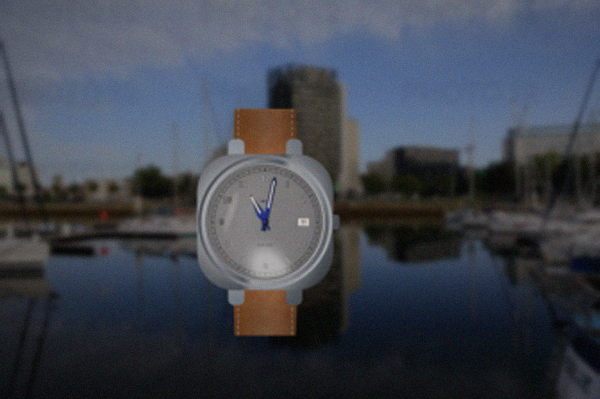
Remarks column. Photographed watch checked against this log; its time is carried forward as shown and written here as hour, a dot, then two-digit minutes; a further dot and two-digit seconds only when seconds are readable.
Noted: 11.02
